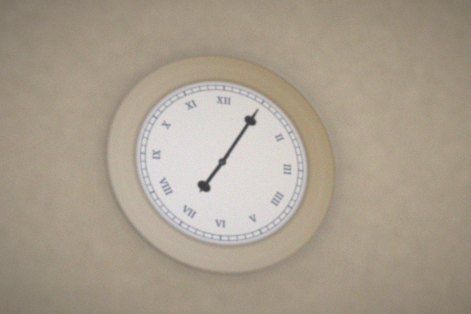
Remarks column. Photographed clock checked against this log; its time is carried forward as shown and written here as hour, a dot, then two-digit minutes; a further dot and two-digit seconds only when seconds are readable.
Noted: 7.05
